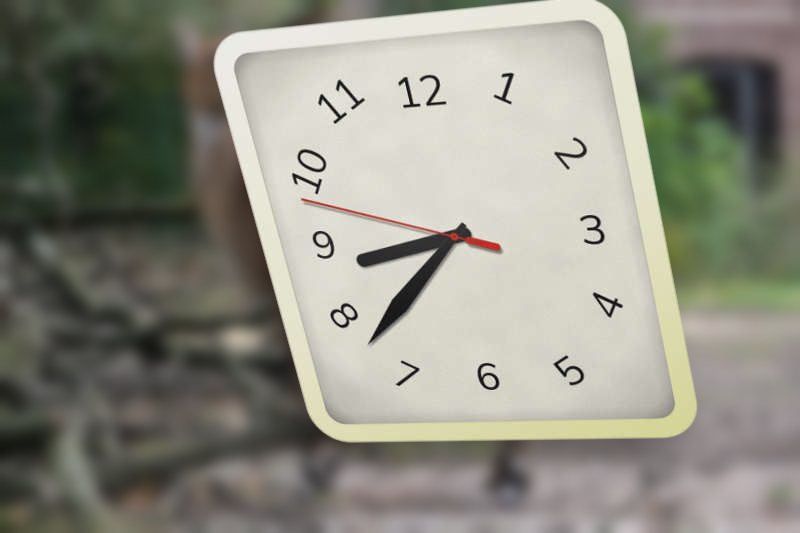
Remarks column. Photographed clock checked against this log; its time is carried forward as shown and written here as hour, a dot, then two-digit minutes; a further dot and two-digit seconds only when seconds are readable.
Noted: 8.37.48
